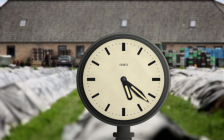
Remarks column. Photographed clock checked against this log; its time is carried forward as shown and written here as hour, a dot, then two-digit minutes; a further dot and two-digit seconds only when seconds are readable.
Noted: 5.22
